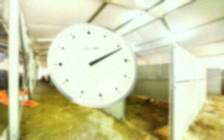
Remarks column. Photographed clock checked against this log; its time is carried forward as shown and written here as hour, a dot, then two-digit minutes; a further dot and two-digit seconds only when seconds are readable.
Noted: 2.11
